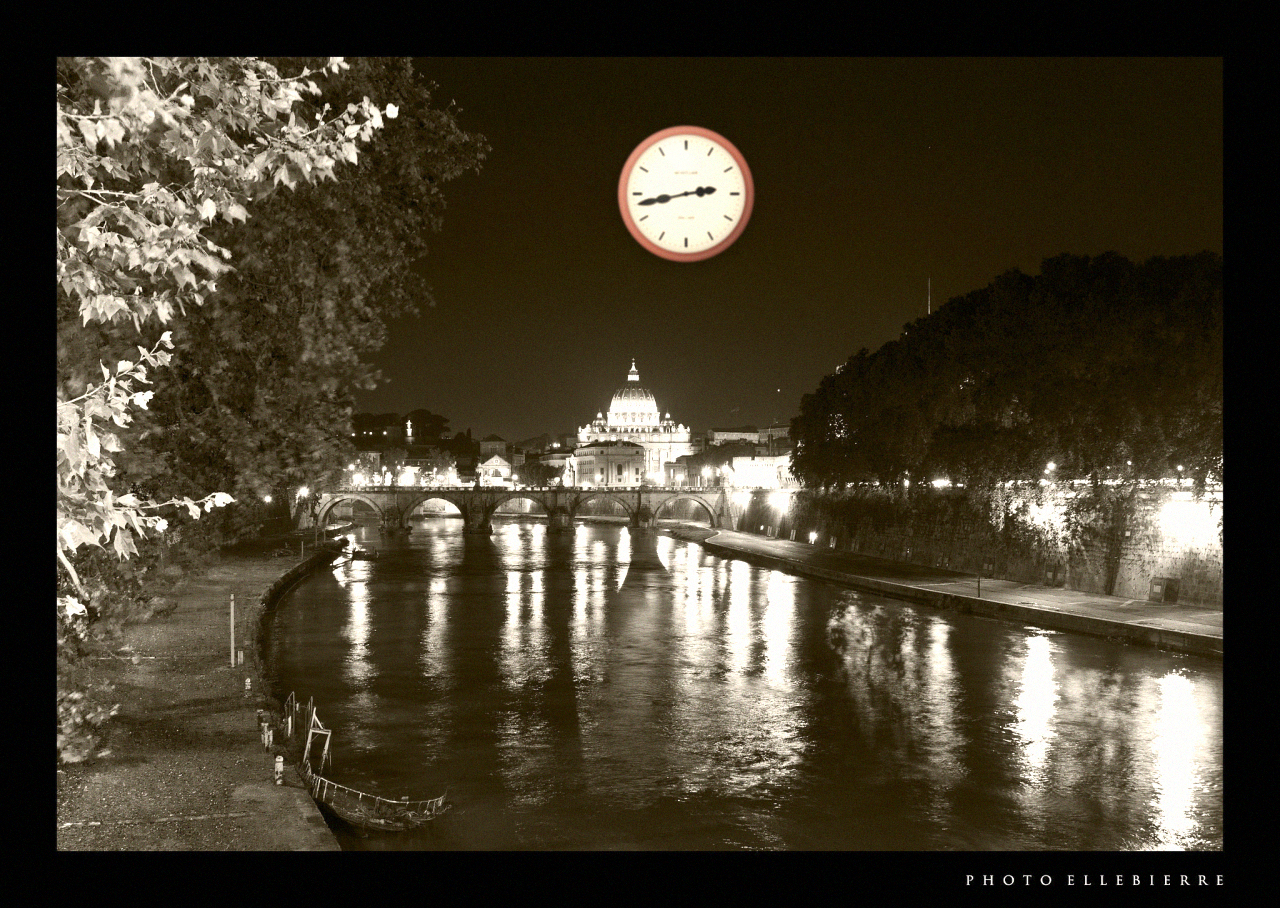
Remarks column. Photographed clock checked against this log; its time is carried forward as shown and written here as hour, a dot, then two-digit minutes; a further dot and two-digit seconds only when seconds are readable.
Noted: 2.43
